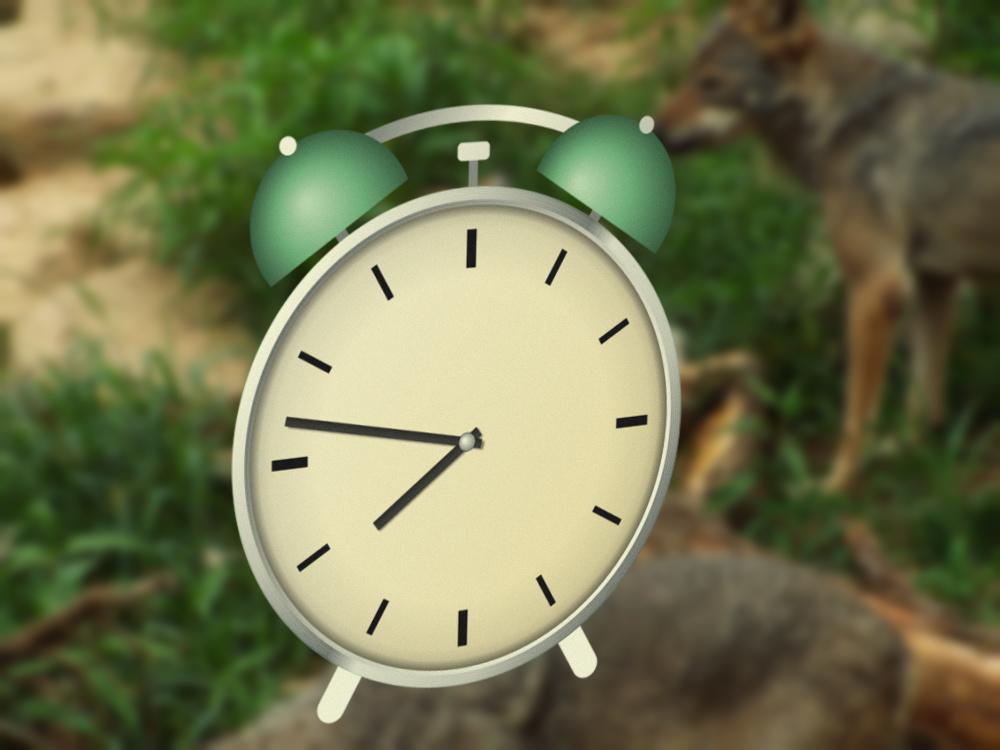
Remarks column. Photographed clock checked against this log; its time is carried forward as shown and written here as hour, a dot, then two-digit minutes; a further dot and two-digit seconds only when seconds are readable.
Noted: 7.47
